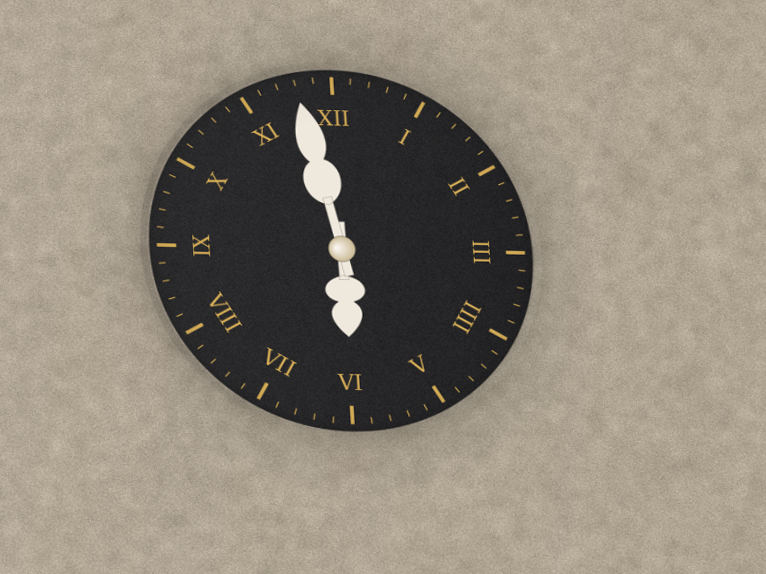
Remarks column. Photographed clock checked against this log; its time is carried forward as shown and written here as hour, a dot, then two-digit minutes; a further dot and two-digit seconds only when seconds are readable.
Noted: 5.58
